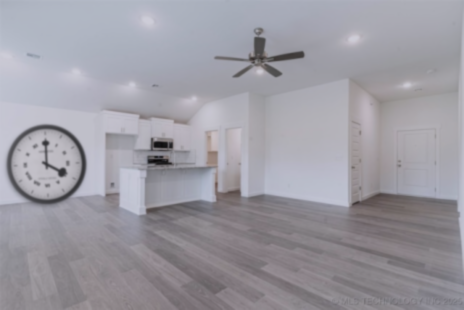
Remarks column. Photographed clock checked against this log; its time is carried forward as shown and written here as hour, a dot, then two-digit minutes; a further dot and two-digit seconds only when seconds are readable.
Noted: 4.00
